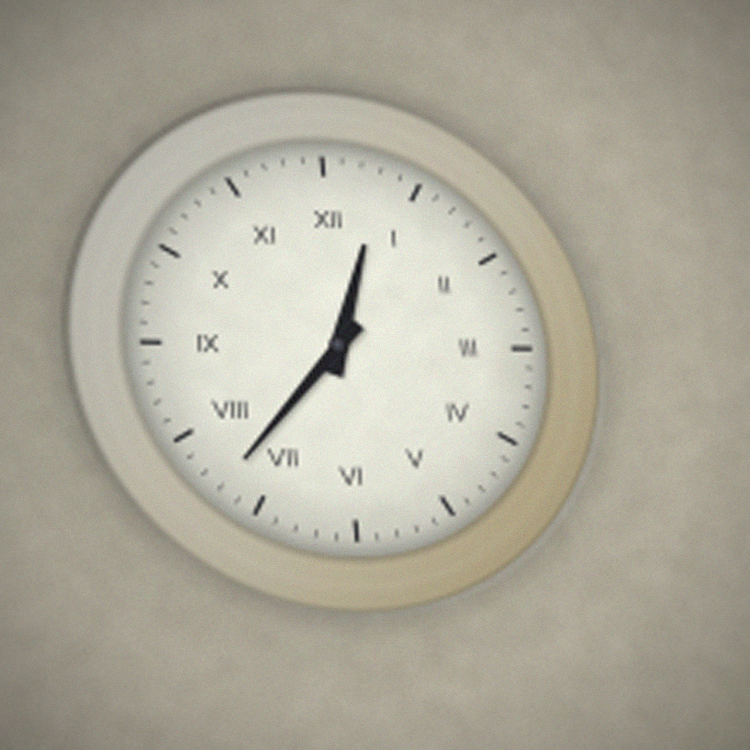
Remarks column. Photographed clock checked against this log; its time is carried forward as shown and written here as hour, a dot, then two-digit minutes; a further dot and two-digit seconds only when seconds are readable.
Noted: 12.37
